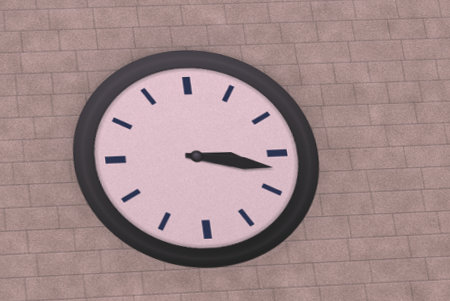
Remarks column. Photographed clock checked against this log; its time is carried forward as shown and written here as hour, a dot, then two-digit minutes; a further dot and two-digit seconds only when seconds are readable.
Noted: 3.17
